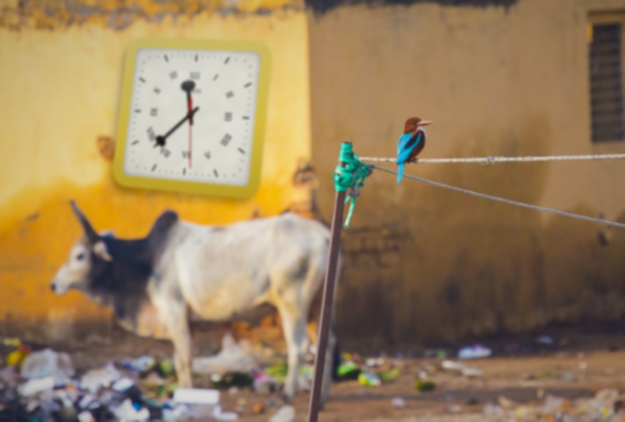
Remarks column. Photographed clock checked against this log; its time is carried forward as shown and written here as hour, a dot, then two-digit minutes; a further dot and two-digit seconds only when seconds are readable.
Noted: 11.37.29
